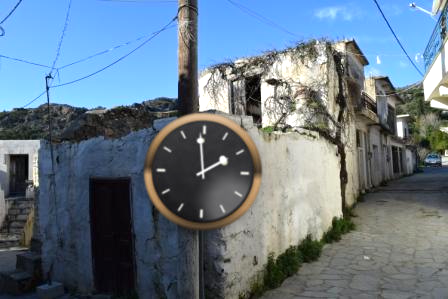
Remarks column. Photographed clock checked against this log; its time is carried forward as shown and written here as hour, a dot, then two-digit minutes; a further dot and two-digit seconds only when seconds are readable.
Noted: 1.59
